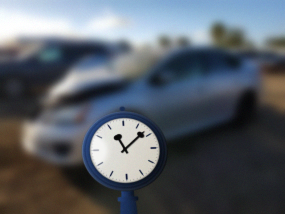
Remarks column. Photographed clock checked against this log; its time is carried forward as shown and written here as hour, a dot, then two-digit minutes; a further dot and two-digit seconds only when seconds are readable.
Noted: 11.08
